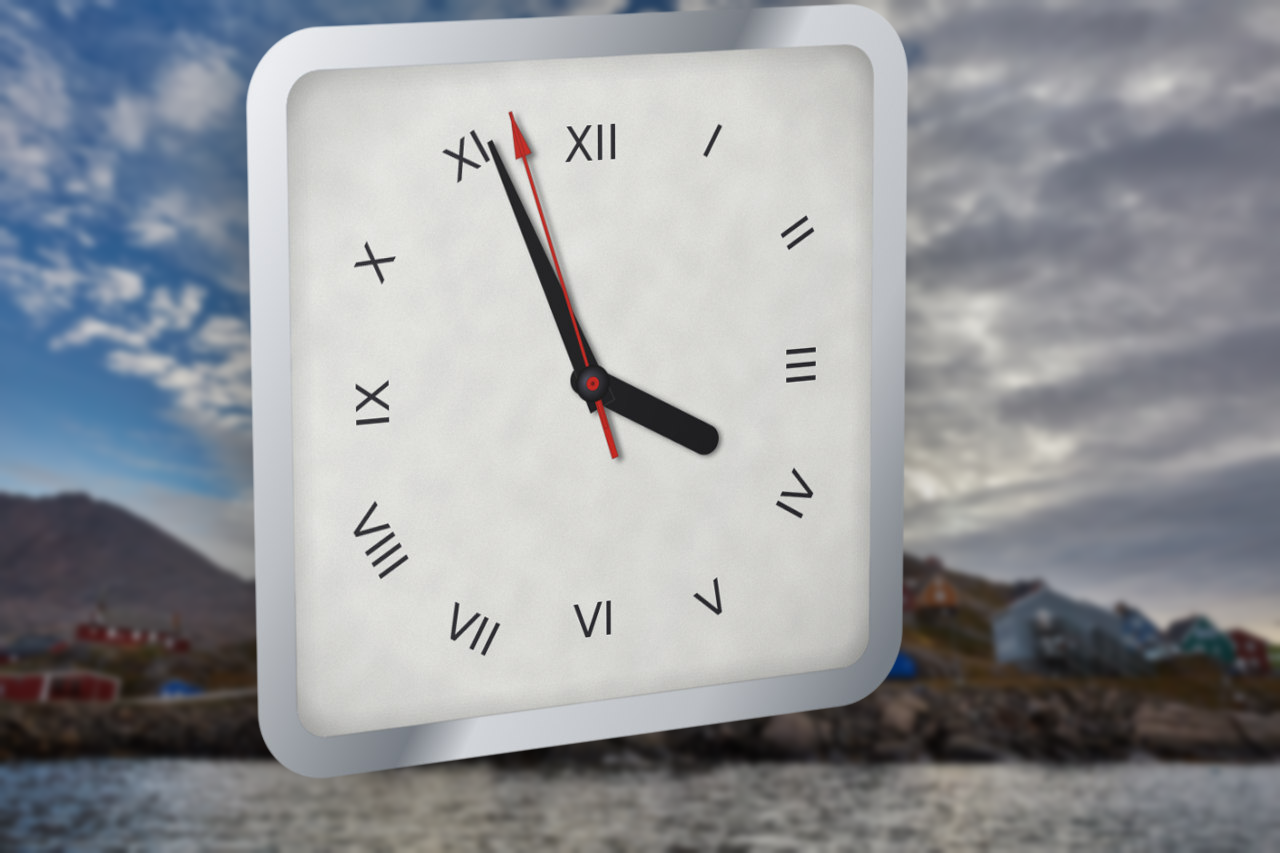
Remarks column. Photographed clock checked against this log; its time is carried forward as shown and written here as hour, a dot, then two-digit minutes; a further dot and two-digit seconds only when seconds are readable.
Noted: 3.55.57
